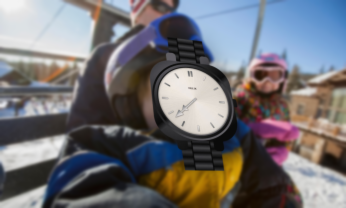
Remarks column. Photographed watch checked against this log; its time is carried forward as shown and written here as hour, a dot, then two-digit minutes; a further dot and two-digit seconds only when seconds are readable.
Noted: 7.38
